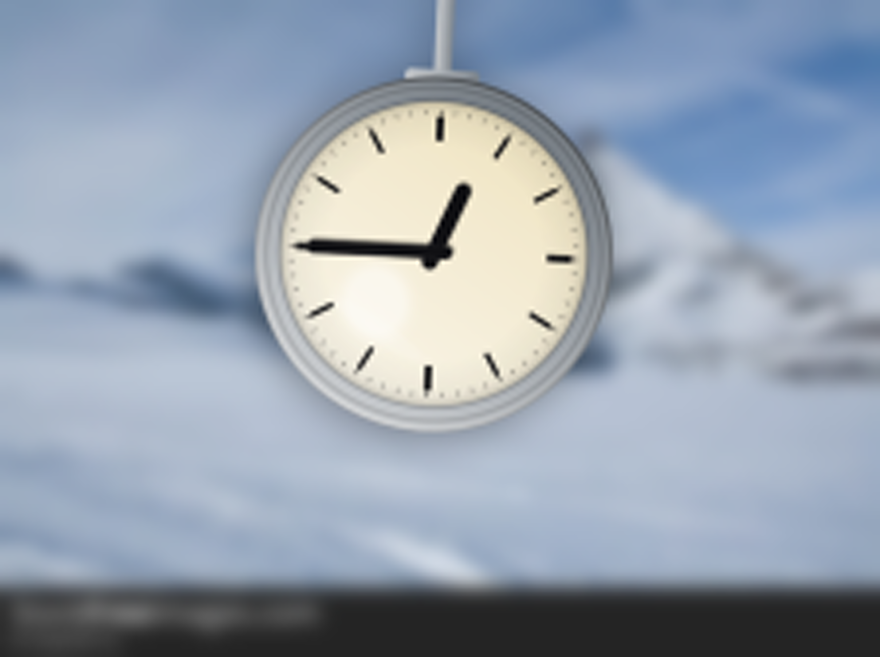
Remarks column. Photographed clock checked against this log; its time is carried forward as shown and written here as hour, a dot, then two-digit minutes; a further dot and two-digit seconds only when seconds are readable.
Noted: 12.45
